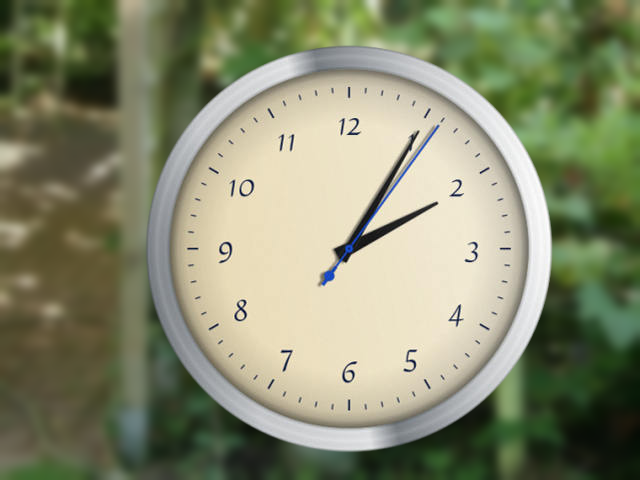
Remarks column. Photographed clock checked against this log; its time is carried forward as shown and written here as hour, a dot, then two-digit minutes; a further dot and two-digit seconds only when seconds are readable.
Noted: 2.05.06
